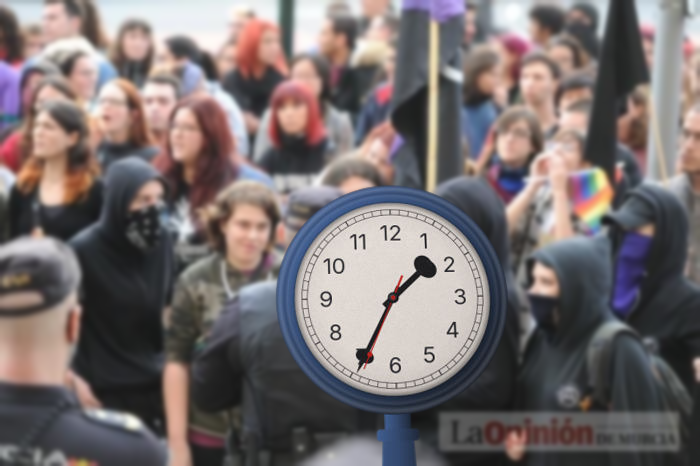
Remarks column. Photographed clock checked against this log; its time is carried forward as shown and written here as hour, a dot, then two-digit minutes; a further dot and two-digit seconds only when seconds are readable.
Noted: 1.34.34
